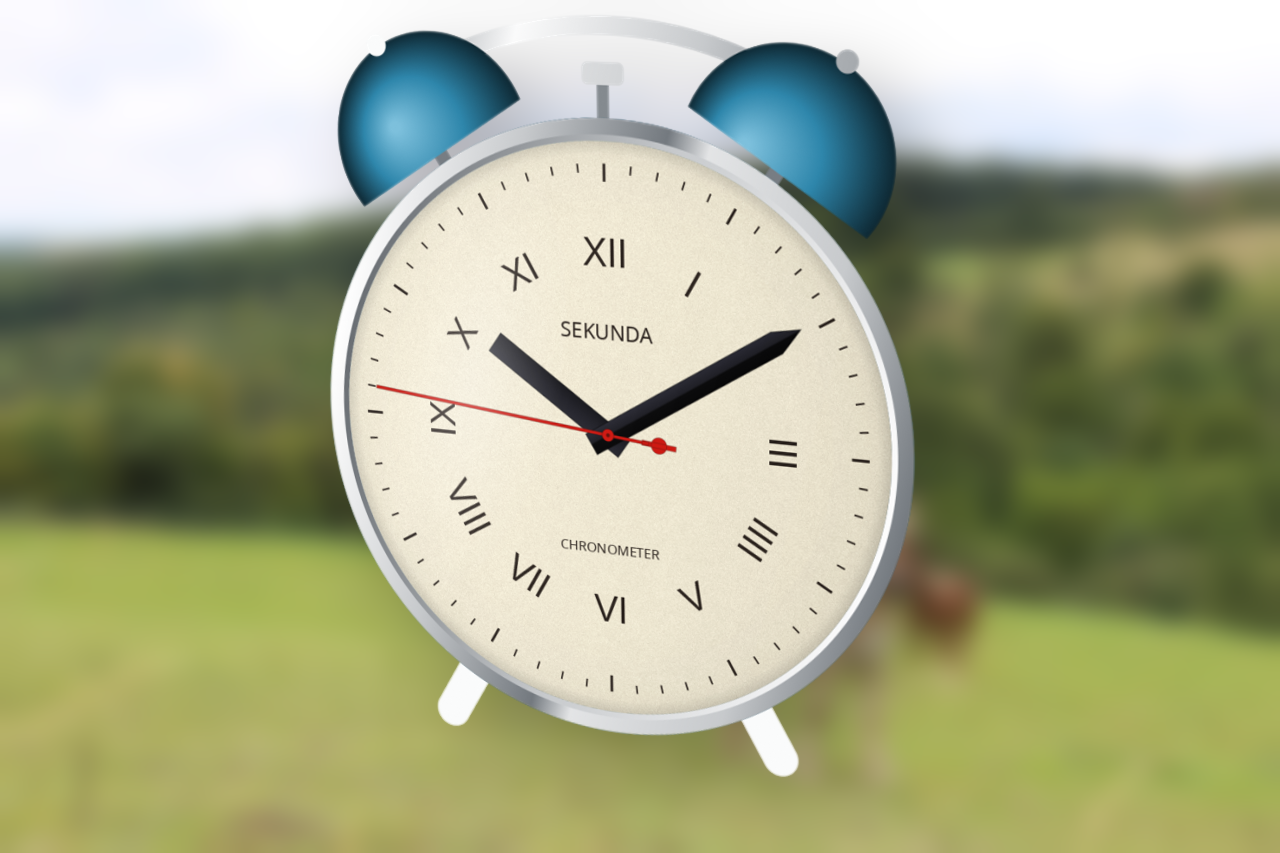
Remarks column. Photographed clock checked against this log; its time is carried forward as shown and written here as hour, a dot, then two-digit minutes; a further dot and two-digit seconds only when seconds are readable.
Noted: 10.09.46
